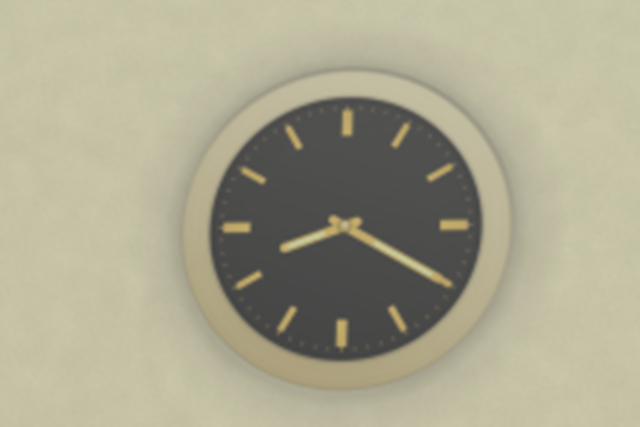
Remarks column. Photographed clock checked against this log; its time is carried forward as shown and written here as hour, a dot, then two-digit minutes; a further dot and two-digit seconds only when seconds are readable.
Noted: 8.20
